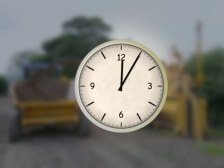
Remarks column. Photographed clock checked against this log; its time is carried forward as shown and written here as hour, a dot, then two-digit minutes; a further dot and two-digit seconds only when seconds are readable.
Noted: 12.05
